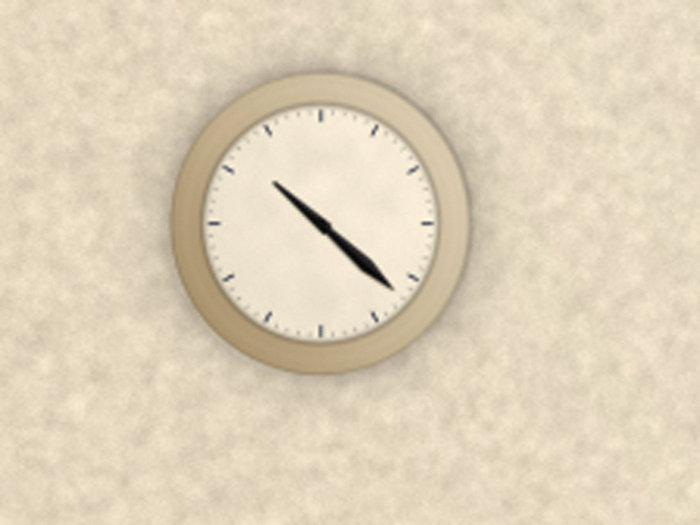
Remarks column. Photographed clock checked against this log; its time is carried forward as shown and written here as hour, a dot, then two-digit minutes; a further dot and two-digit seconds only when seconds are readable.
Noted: 10.22
